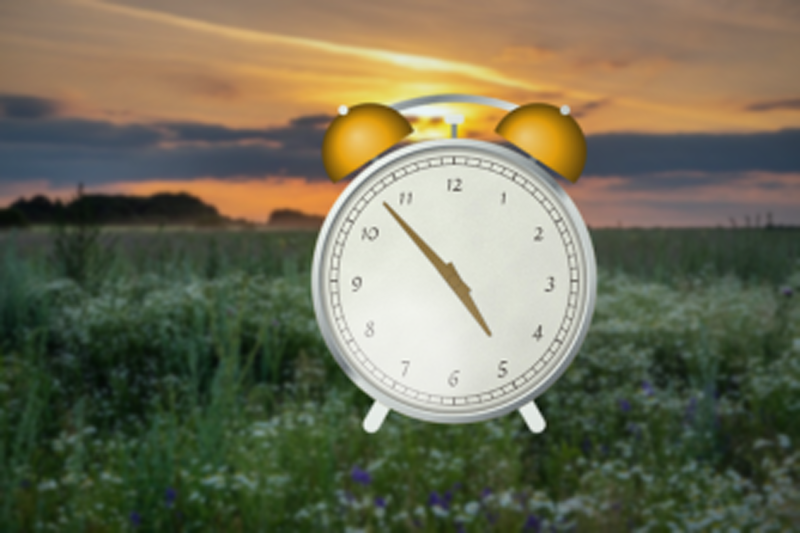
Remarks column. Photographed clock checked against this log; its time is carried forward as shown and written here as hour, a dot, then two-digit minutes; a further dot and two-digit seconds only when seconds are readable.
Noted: 4.53
